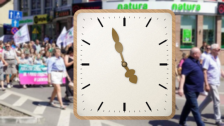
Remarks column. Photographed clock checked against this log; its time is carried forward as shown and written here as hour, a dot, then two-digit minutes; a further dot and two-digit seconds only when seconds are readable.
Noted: 4.57
